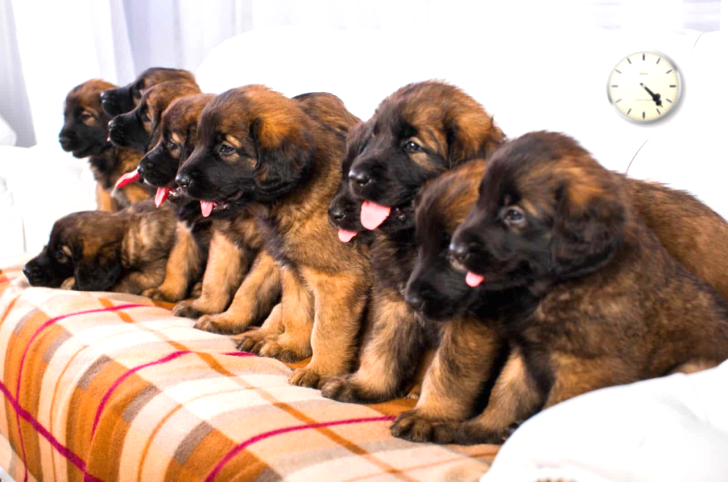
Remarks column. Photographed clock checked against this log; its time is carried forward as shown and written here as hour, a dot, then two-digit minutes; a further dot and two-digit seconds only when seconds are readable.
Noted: 4.23
